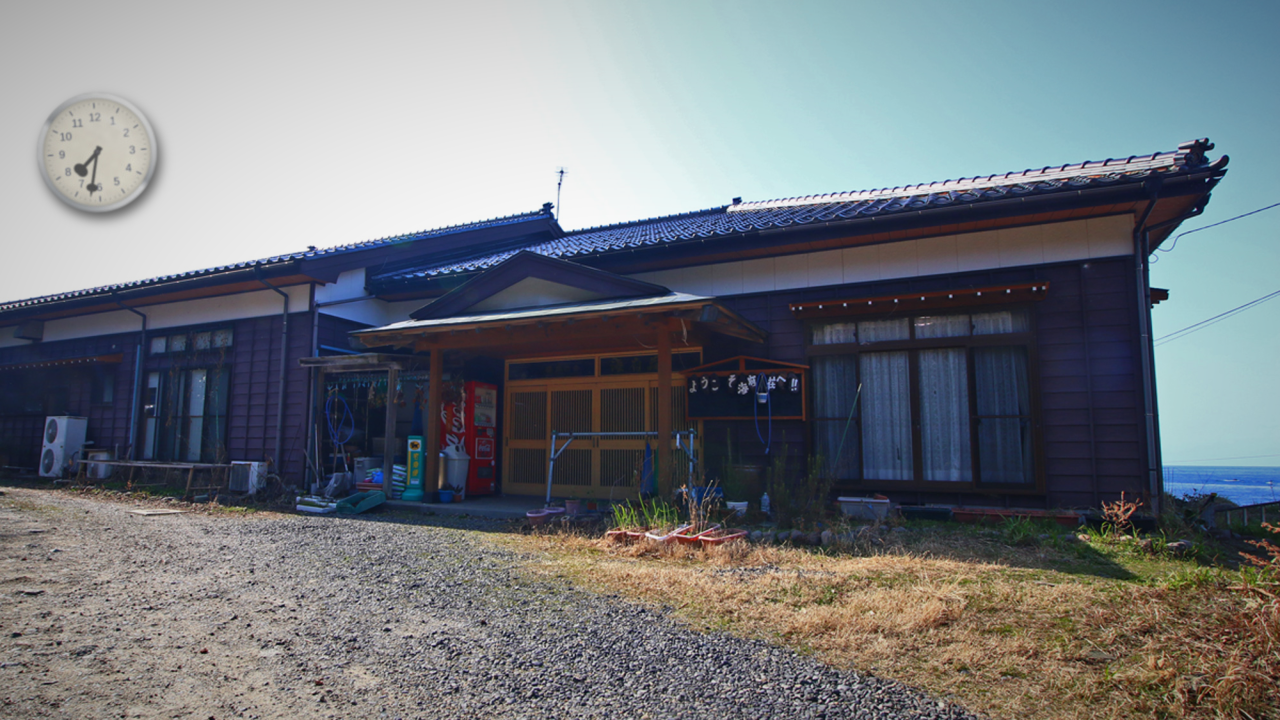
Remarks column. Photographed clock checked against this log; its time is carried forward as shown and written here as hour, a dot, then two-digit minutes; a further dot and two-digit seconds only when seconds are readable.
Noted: 7.32
